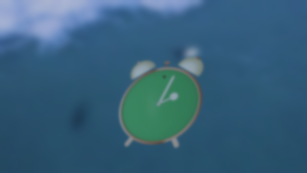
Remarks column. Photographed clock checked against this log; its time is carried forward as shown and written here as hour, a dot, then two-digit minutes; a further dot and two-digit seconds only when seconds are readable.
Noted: 2.03
